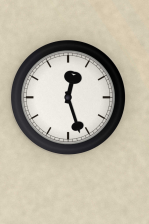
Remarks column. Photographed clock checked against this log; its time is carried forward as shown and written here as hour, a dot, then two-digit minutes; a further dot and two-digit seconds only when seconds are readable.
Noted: 12.27
